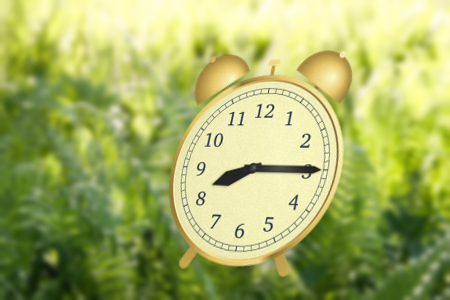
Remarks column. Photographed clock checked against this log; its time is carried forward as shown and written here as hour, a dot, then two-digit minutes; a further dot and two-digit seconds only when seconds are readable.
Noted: 8.15
